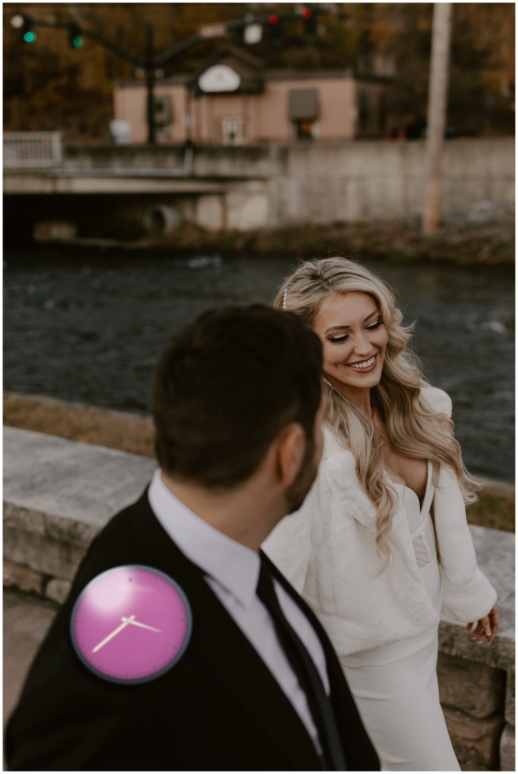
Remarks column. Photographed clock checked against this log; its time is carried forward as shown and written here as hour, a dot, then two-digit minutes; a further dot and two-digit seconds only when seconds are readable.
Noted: 3.38
